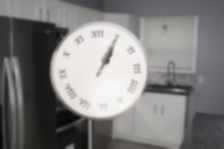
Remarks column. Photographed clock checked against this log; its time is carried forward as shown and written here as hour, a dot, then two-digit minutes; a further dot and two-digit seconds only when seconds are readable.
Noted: 1.05
